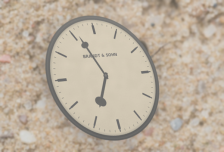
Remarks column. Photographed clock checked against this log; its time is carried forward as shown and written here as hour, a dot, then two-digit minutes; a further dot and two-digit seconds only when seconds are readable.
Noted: 6.56
